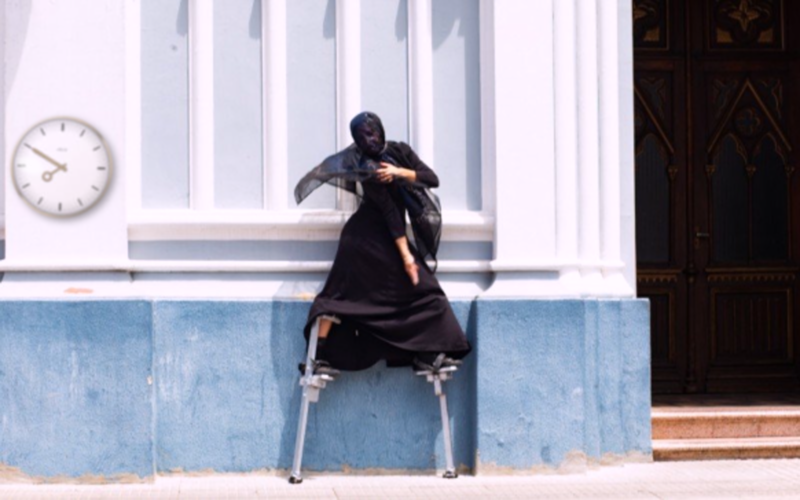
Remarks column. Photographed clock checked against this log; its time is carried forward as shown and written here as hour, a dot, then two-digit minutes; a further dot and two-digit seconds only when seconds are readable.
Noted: 7.50
